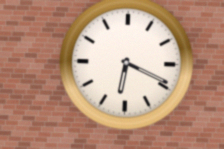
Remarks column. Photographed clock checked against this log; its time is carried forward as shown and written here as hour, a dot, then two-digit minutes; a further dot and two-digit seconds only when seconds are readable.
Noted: 6.19
